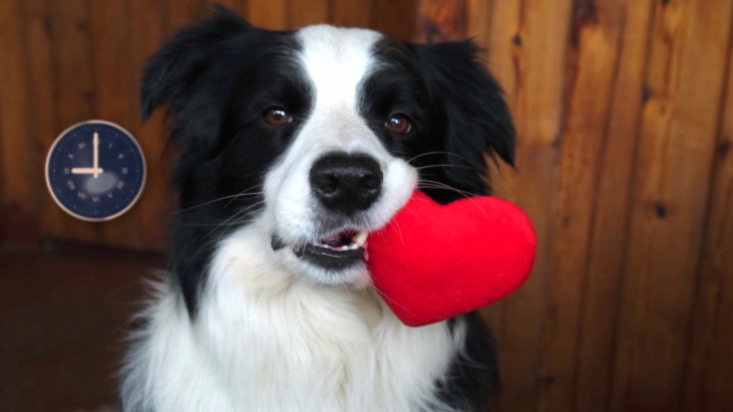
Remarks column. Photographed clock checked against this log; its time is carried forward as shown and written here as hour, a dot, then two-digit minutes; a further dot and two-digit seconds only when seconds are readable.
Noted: 9.00
